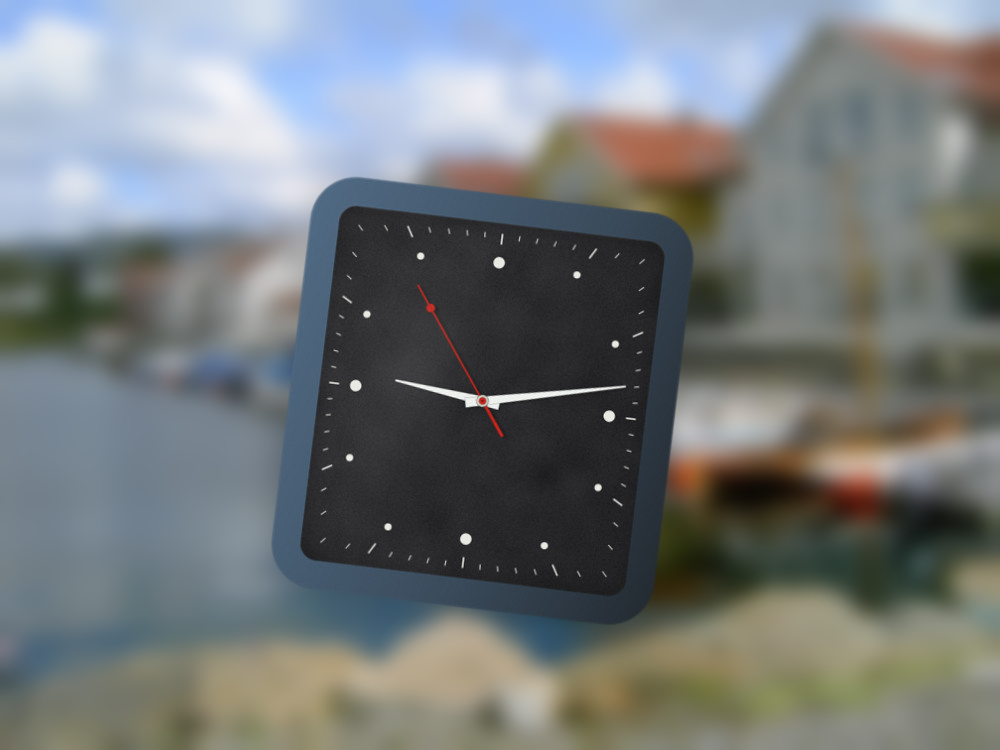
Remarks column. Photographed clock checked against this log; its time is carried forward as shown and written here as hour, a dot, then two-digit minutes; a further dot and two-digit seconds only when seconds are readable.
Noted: 9.12.54
